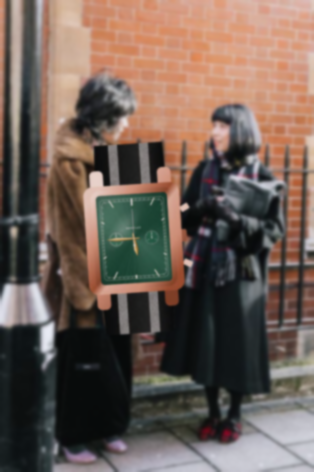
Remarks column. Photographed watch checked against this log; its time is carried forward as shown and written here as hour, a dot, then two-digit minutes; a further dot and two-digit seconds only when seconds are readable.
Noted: 5.45
